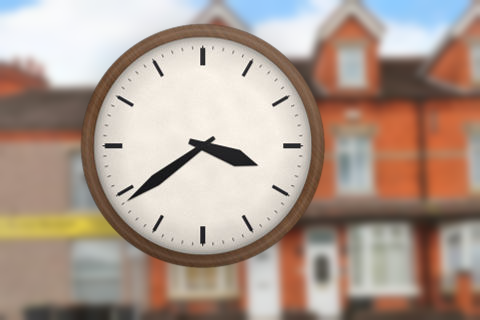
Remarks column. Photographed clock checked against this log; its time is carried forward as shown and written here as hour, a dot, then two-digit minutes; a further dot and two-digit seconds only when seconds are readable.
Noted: 3.39
